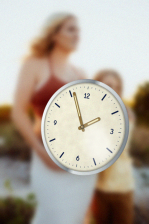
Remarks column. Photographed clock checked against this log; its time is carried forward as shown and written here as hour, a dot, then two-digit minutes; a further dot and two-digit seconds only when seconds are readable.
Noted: 1.56
